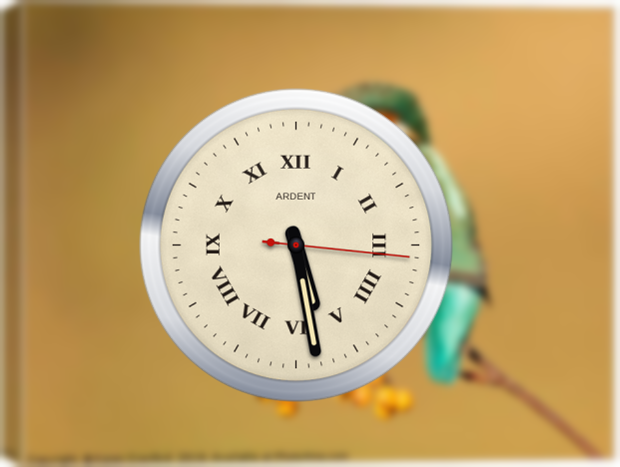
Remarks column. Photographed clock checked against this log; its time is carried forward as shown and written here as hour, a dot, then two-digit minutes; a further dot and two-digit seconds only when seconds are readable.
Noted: 5.28.16
